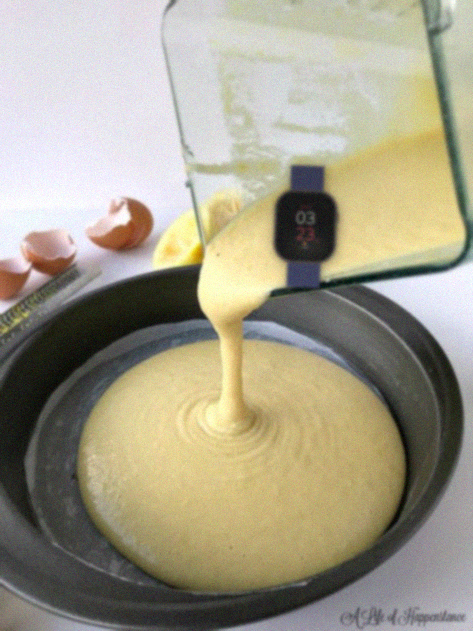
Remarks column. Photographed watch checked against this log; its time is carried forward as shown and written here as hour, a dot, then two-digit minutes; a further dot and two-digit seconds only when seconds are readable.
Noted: 3.23
